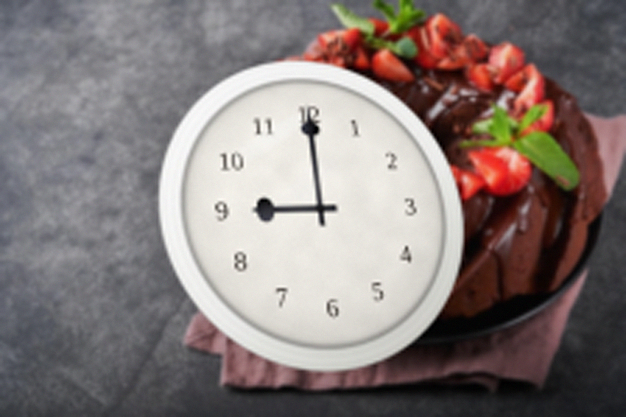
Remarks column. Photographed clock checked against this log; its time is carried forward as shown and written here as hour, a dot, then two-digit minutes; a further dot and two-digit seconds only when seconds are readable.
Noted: 9.00
